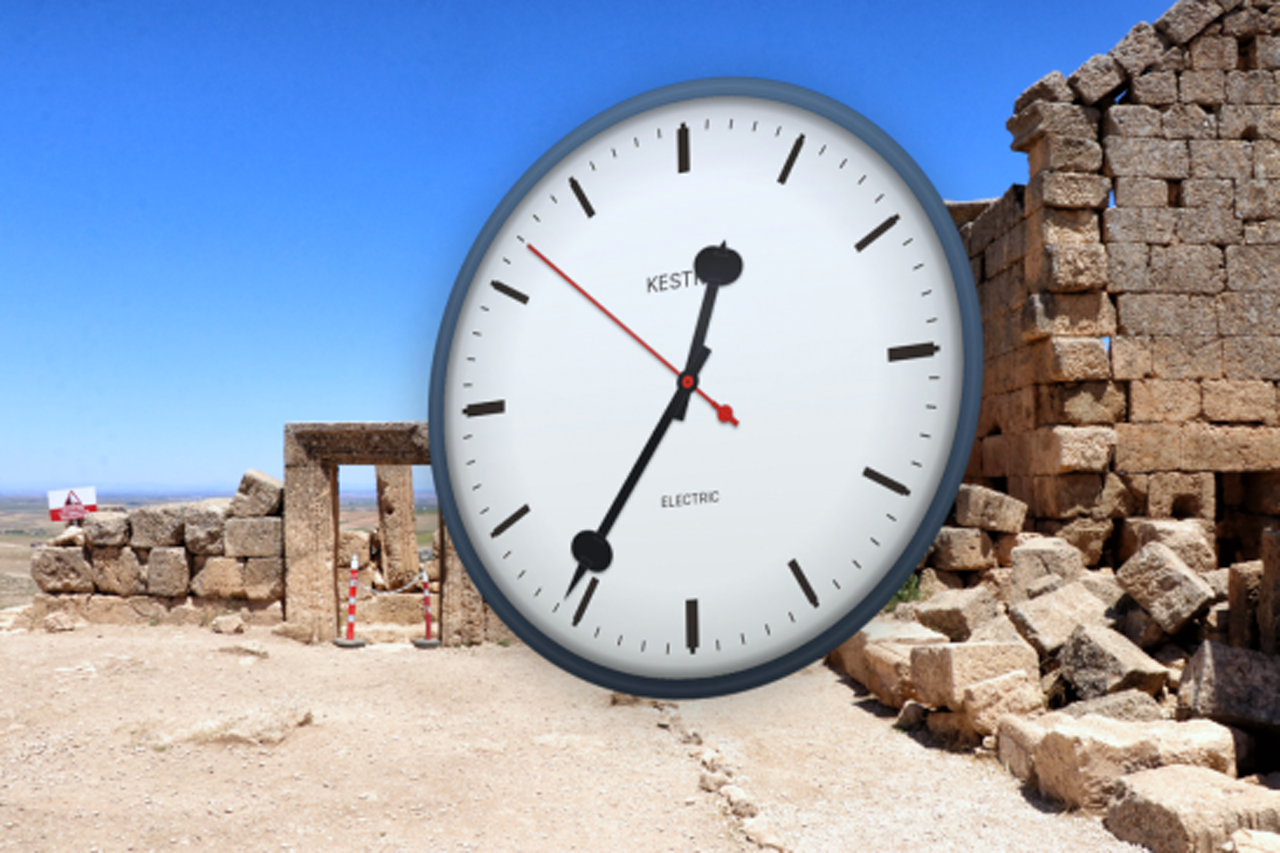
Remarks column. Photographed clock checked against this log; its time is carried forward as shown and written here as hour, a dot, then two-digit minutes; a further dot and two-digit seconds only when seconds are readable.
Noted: 12.35.52
